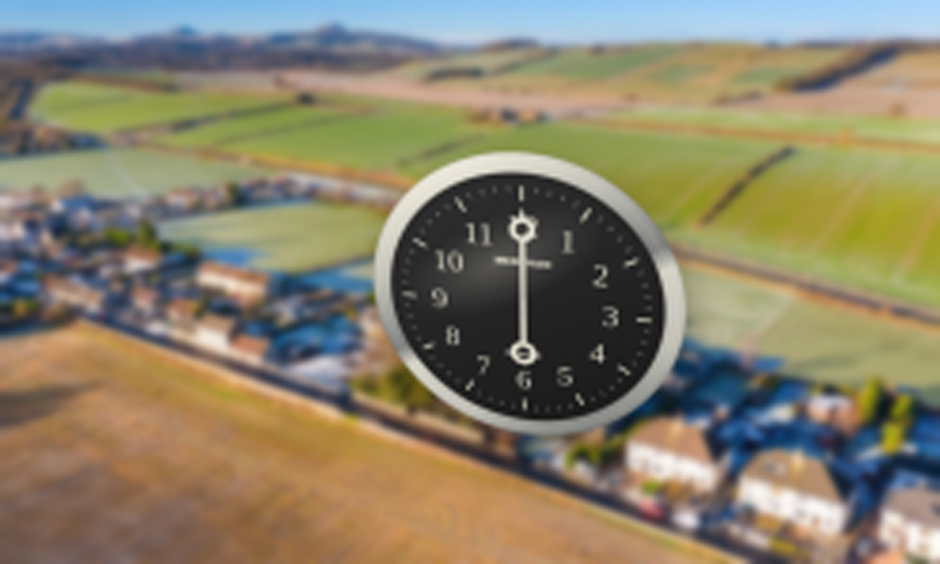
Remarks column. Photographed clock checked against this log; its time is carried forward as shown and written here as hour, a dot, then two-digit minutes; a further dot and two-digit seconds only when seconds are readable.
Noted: 6.00
